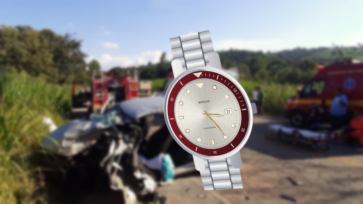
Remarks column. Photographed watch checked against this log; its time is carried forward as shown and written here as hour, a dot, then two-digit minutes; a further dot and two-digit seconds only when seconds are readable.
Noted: 3.25
